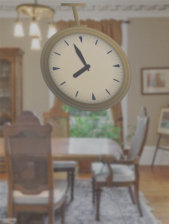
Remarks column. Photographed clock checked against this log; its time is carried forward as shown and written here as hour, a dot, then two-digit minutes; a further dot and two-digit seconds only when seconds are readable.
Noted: 7.57
